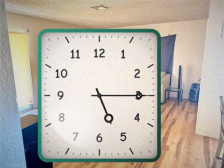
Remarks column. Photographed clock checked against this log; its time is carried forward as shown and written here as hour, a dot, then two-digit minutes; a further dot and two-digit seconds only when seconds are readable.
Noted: 5.15
